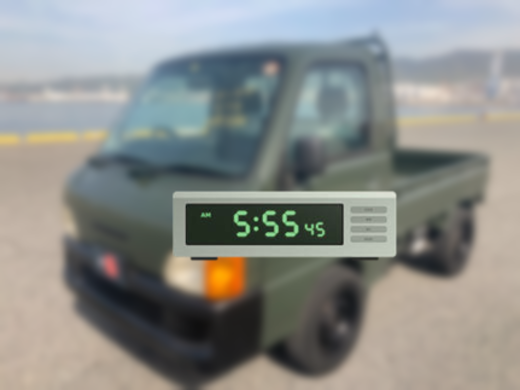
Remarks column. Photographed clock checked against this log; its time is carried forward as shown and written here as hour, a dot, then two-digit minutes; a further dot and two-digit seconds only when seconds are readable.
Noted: 5.55.45
